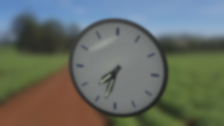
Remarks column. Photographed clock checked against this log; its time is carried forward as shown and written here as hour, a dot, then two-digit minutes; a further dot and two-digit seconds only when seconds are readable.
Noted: 7.33
